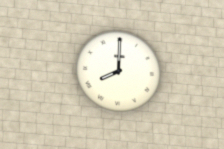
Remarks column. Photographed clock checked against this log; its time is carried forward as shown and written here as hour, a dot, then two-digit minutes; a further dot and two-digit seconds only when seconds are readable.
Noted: 8.00
